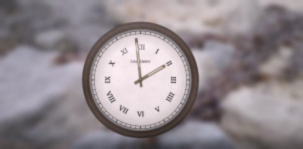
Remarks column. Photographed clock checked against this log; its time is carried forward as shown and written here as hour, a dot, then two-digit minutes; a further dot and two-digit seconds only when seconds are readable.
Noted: 1.59
